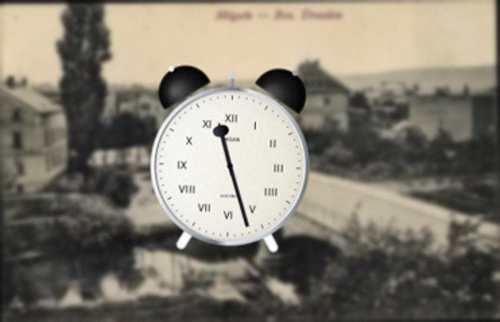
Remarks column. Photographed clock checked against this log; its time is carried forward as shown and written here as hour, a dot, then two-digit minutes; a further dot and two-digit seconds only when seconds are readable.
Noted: 11.27
